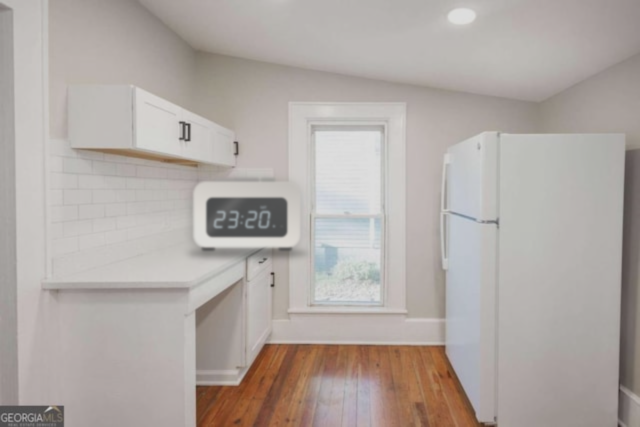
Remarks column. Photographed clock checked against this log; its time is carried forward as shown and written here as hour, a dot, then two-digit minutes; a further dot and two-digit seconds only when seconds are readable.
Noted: 23.20
